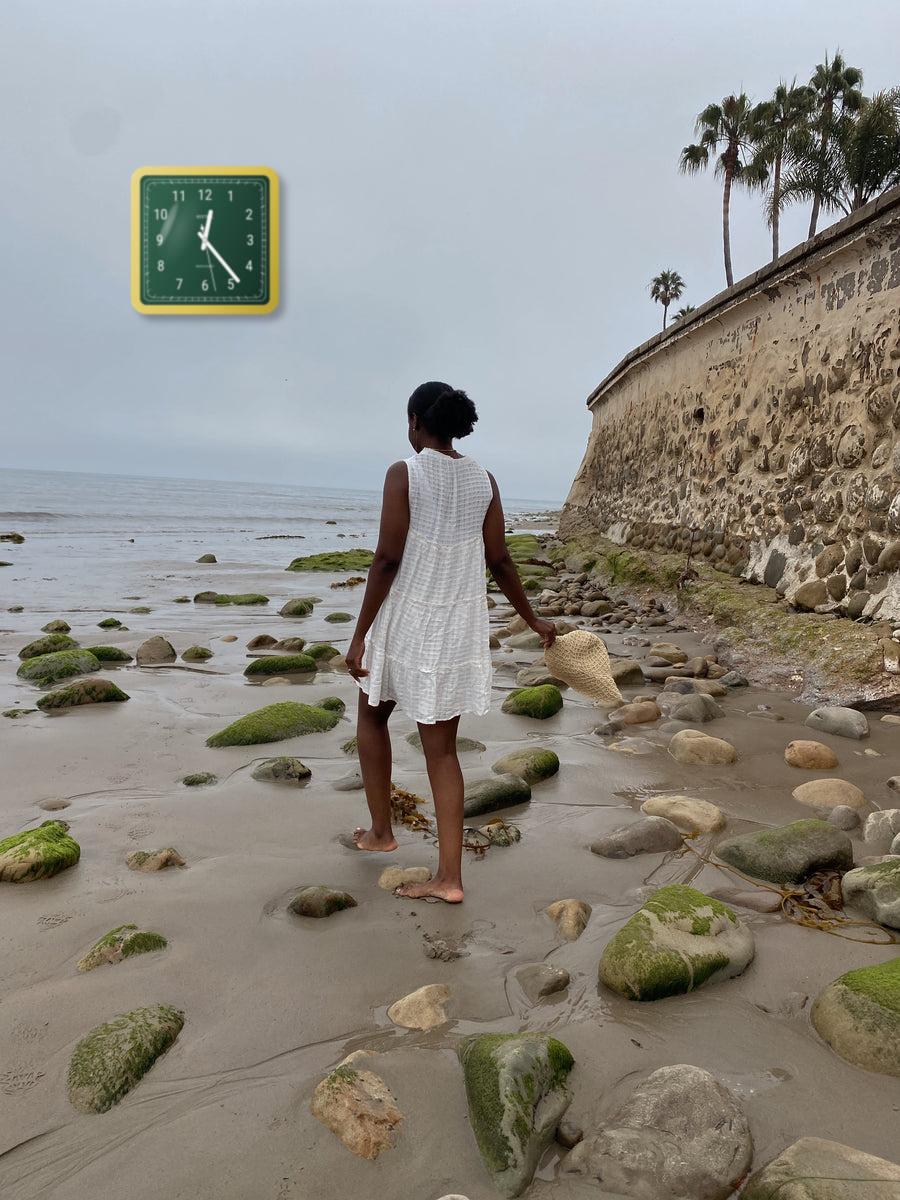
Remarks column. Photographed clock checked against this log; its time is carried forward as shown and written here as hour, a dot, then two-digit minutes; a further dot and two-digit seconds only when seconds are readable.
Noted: 12.23.28
